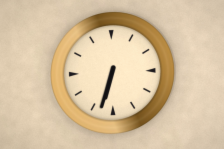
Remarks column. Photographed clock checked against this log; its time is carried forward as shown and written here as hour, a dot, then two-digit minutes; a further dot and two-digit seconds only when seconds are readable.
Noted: 6.33
